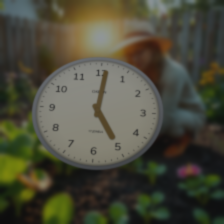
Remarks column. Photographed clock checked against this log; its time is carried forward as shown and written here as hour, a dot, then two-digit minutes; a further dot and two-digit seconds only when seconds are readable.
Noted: 5.01
